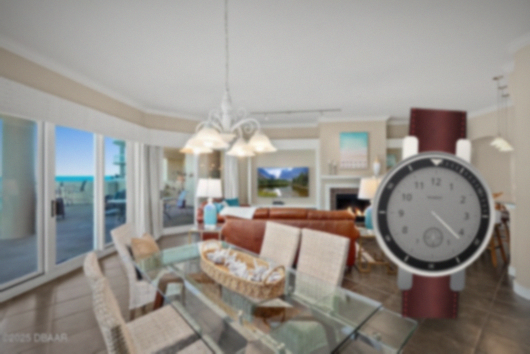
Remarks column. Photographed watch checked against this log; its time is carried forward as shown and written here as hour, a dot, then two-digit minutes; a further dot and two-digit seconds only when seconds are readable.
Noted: 4.22
